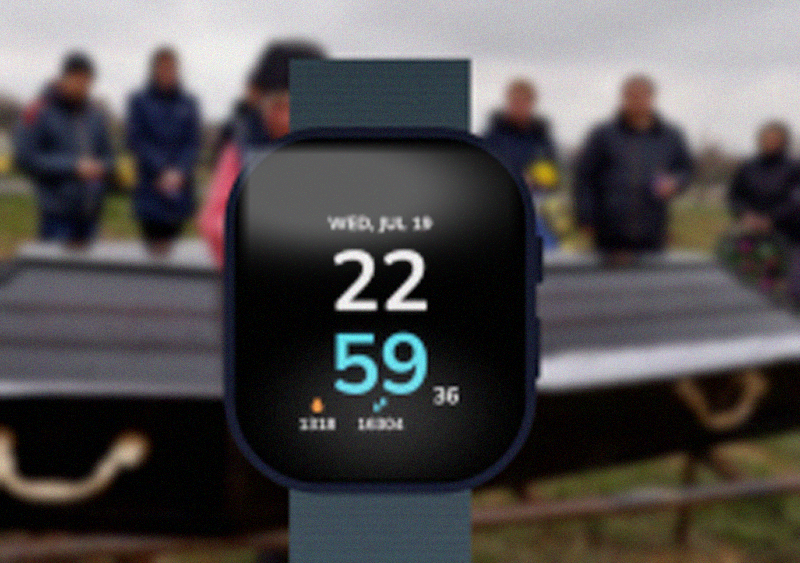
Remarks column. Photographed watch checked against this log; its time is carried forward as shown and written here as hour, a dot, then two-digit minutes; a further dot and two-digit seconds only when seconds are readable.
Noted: 22.59
